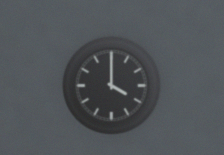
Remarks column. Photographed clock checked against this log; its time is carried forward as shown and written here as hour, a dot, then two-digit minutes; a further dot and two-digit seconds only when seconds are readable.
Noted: 4.00
